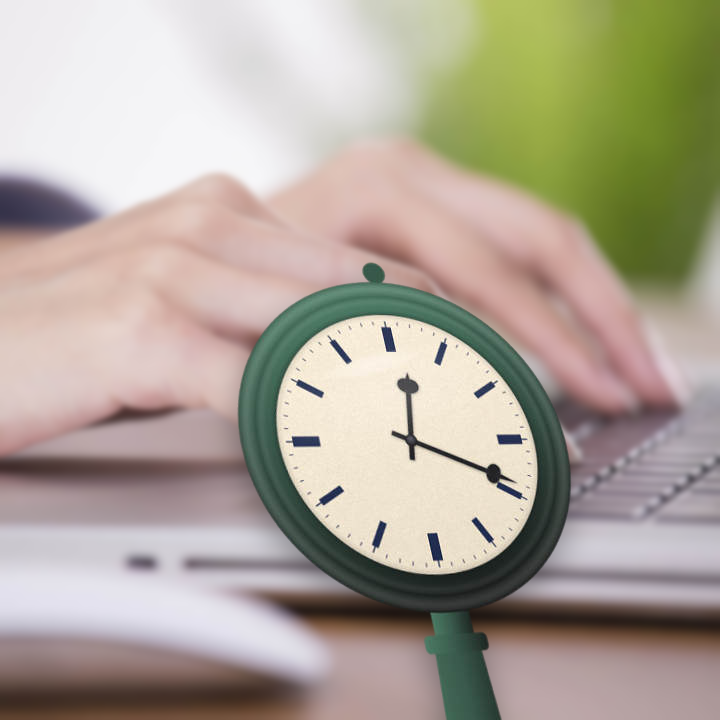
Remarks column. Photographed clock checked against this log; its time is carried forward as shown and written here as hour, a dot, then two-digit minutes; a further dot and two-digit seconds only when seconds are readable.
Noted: 12.19
